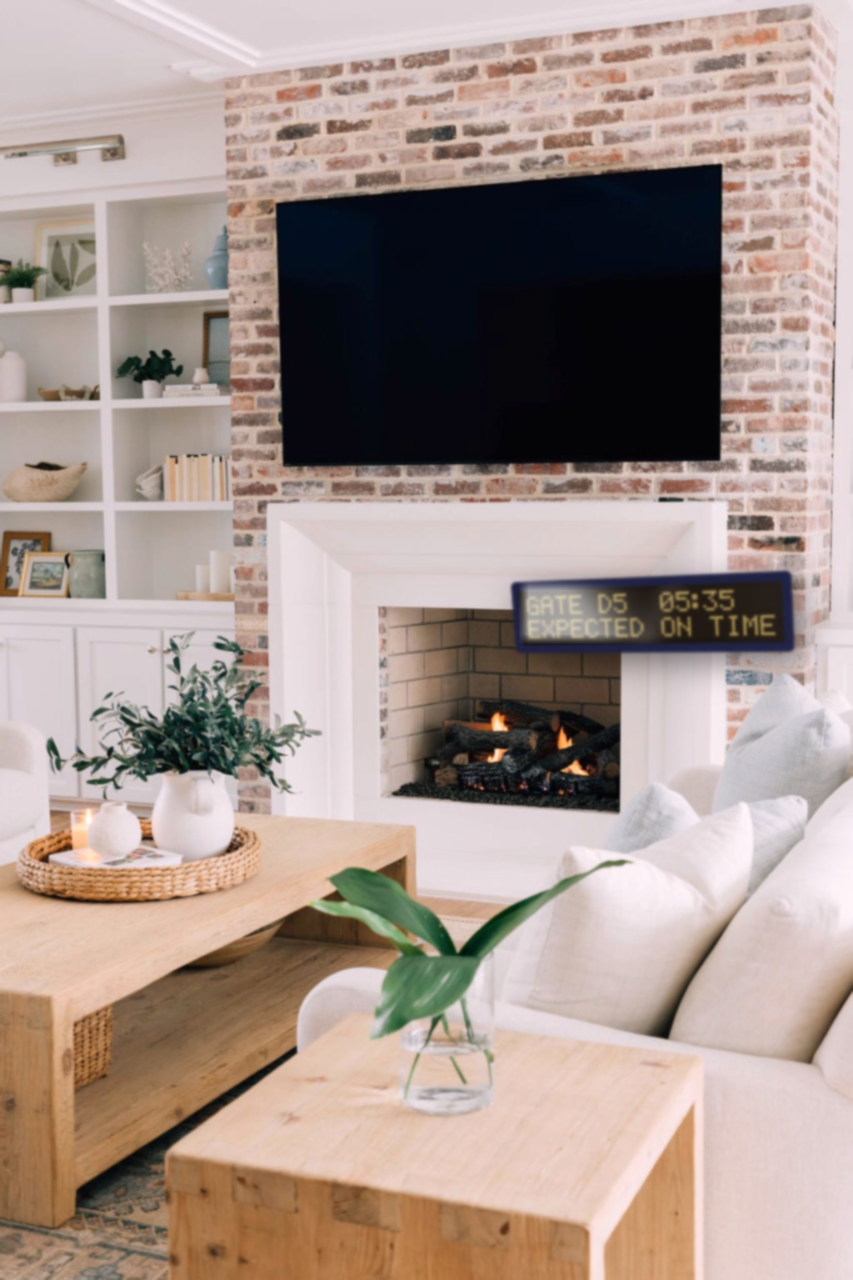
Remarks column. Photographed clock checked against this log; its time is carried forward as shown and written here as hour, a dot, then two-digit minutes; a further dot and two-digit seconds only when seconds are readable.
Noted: 5.35
